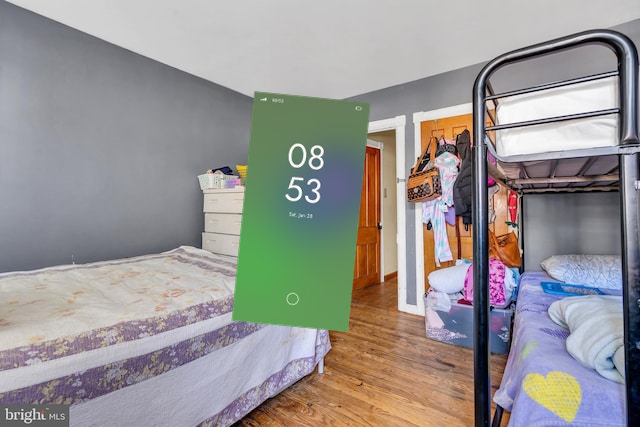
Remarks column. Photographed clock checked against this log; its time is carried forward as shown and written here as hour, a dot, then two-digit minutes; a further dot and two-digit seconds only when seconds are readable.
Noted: 8.53
